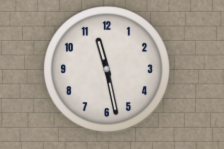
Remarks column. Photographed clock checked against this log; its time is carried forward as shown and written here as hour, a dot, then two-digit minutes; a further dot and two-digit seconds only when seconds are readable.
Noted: 11.28
